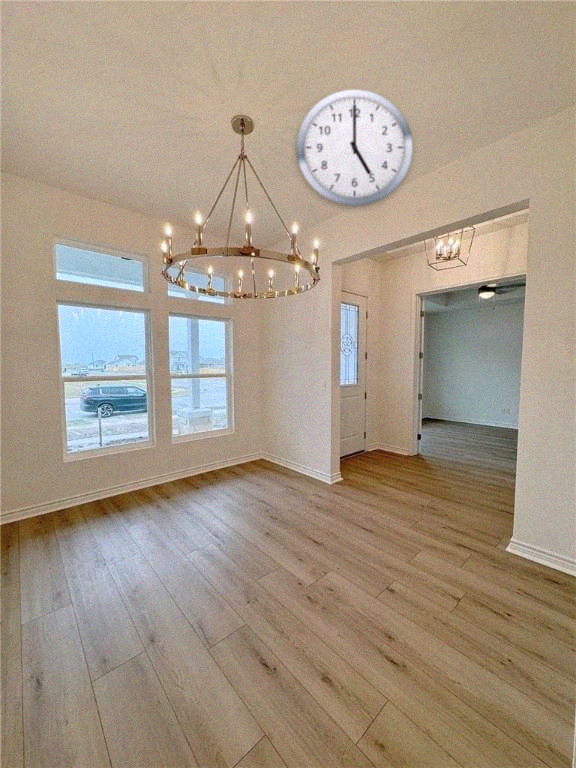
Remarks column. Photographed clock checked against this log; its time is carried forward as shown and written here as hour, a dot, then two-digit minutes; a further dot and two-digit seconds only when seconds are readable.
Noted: 5.00
